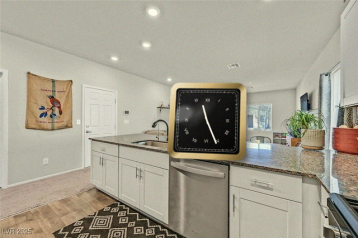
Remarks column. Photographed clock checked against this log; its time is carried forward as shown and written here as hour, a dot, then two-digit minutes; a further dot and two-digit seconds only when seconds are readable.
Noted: 11.26
